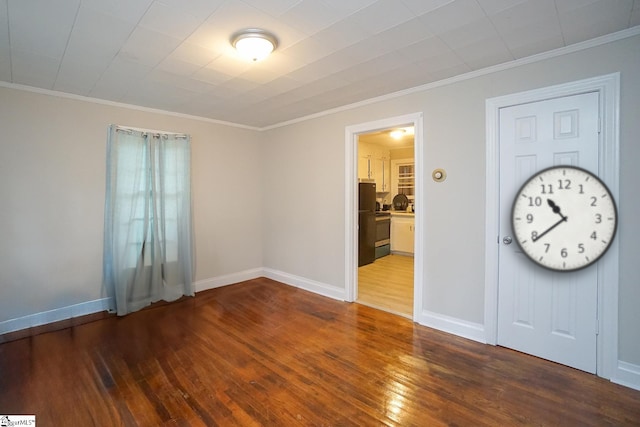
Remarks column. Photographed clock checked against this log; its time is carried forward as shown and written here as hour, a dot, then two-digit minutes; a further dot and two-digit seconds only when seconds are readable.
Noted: 10.39
